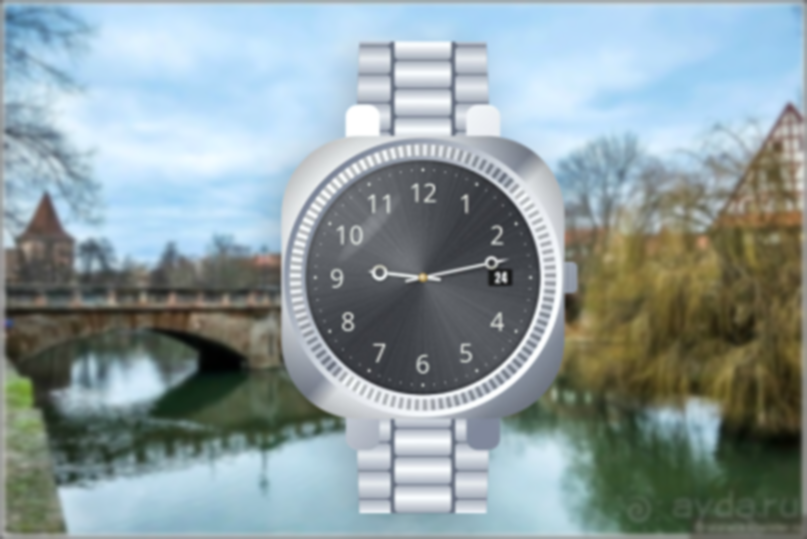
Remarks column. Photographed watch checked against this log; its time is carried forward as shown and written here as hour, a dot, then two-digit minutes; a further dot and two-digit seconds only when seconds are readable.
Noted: 9.13
